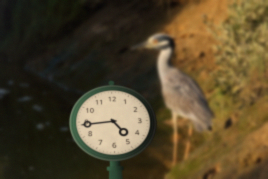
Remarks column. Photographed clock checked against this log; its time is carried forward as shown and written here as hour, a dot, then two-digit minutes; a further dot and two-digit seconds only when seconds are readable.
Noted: 4.44
